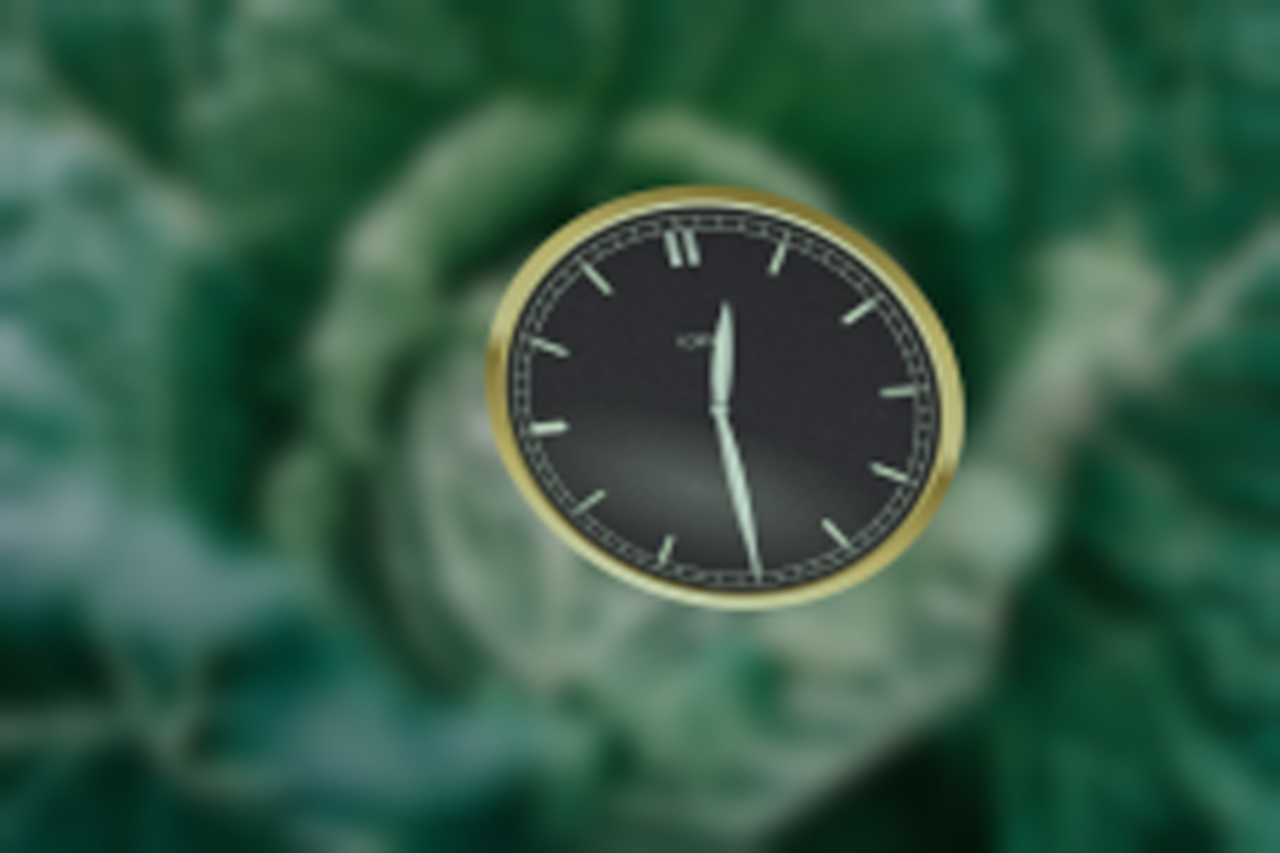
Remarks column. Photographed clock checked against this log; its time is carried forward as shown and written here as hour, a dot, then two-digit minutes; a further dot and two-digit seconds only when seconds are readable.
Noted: 12.30
